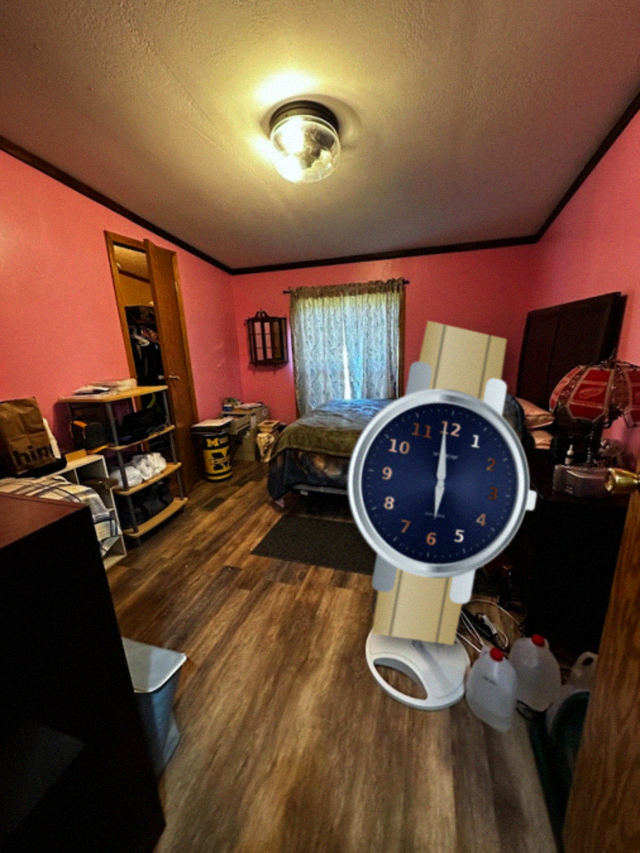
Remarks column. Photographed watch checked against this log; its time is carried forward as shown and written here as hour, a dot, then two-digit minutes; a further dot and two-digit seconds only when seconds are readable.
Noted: 5.59
